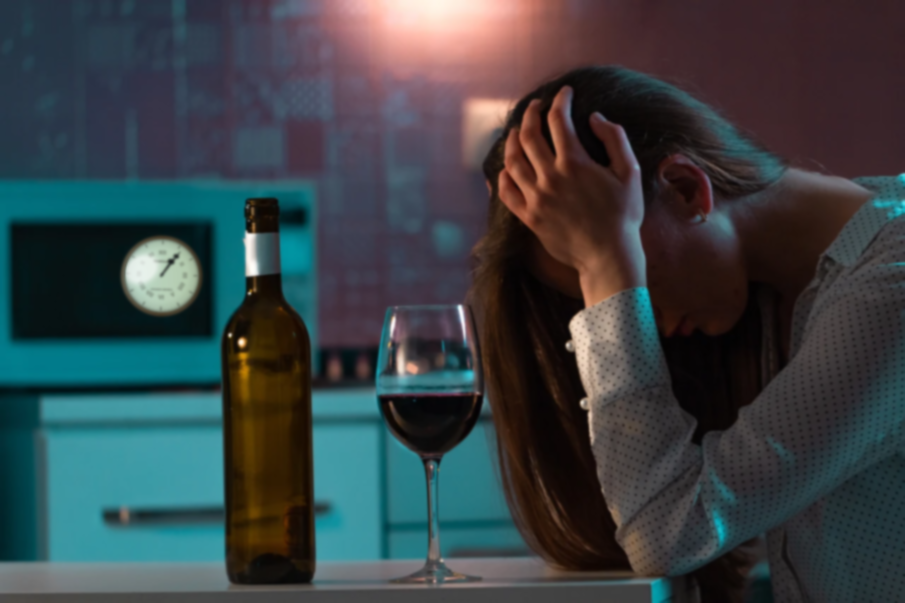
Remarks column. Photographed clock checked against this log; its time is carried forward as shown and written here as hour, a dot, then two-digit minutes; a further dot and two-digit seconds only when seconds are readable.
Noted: 1.06
